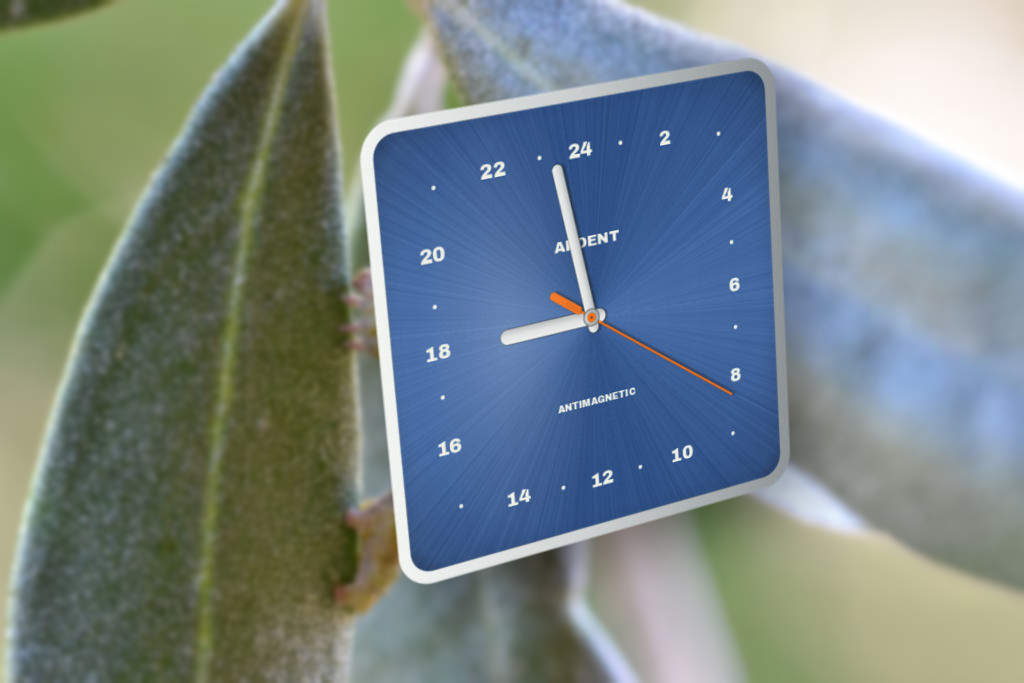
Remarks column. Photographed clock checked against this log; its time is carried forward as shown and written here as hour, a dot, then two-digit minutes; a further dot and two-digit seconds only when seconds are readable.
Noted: 17.58.21
